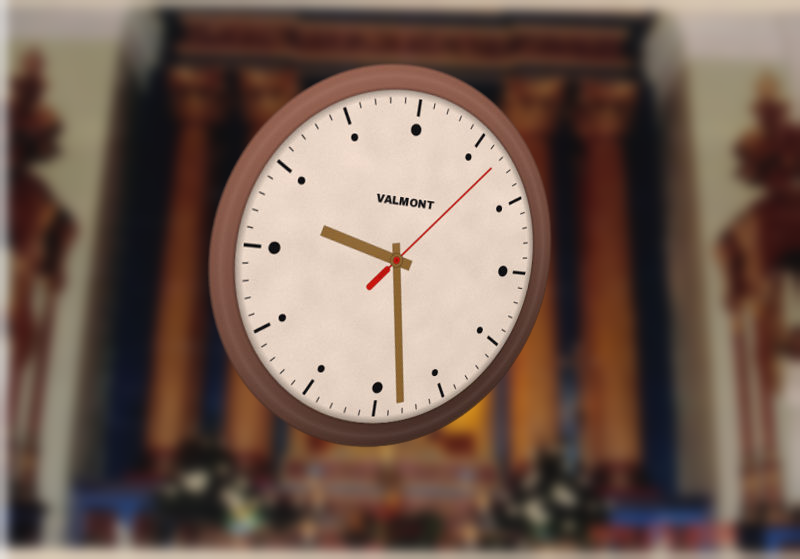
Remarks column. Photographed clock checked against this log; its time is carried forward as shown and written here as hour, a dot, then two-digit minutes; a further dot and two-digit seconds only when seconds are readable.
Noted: 9.28.07
